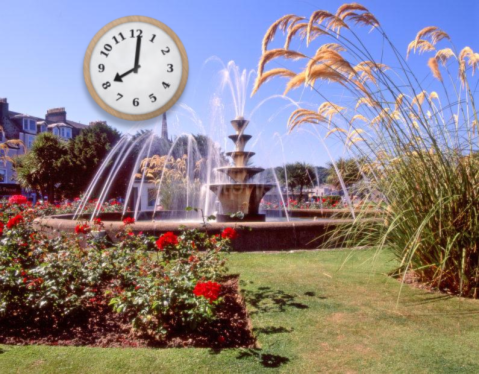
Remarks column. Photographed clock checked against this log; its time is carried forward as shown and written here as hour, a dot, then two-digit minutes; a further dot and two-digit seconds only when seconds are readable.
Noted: 8.01
